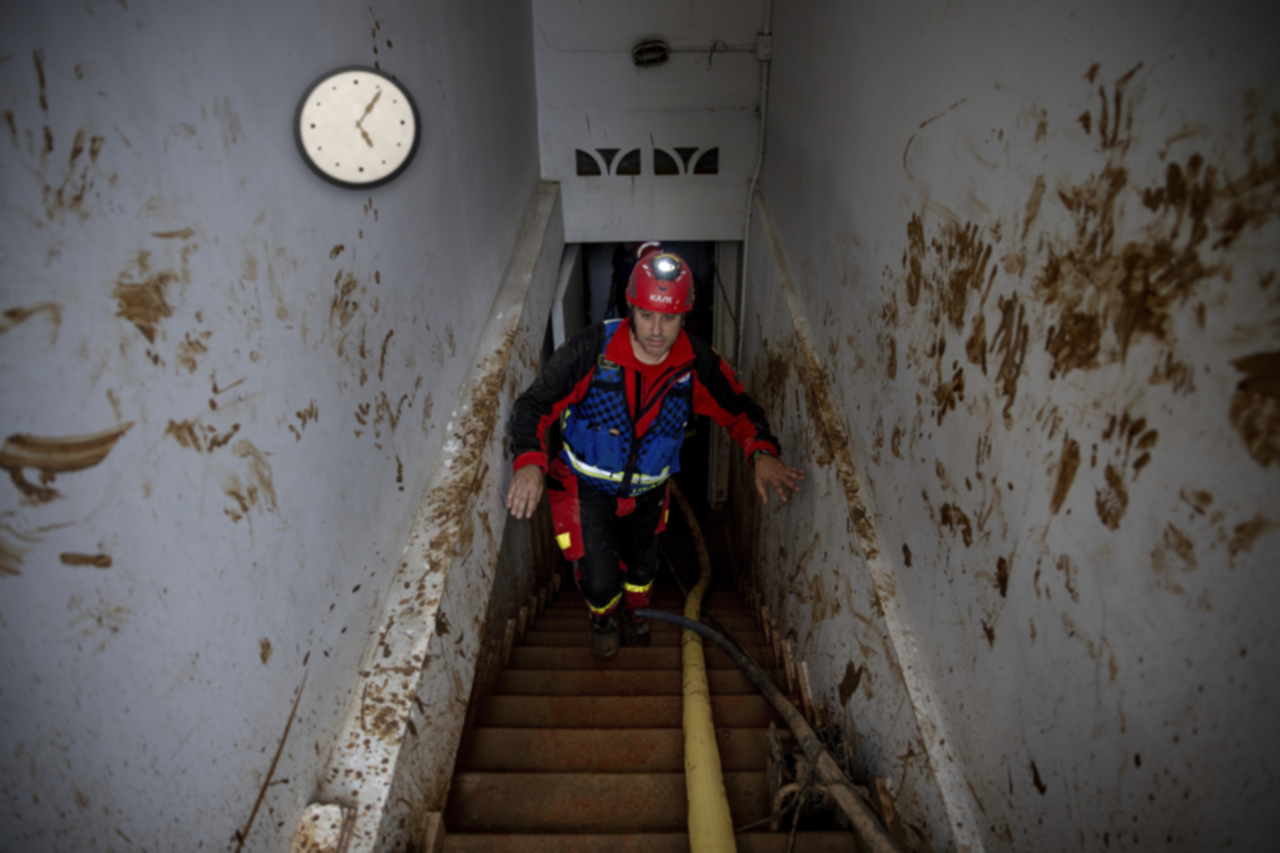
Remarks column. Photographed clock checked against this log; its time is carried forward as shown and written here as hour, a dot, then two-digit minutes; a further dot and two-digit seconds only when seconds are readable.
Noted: 5.06
